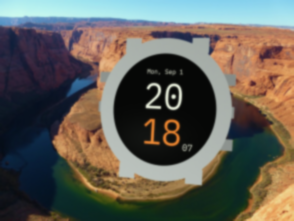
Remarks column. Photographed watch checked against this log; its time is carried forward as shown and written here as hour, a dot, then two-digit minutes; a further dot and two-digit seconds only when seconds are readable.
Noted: 20.18
